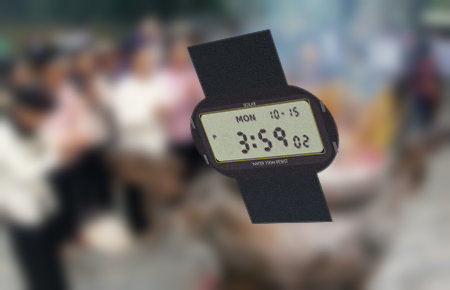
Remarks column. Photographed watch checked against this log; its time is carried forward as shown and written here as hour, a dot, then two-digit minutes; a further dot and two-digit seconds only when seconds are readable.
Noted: 3.59.02
